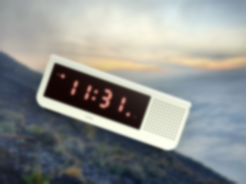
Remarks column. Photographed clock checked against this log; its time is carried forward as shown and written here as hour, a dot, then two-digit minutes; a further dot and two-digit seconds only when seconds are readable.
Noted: 11.31
